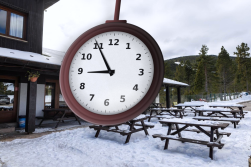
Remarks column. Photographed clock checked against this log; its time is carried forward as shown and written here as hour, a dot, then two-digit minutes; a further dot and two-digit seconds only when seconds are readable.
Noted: 8.55
